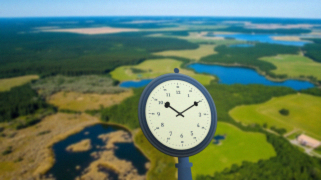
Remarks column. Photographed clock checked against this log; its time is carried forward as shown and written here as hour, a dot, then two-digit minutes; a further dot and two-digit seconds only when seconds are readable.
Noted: 10.10
